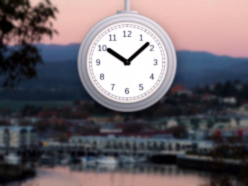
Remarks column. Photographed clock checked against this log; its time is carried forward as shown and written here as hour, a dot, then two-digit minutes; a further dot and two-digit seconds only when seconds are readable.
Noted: 10.08
